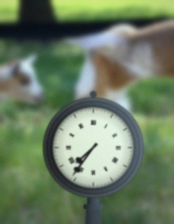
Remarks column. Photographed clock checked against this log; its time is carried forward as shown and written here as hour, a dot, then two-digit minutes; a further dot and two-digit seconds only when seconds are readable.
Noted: 7.36
